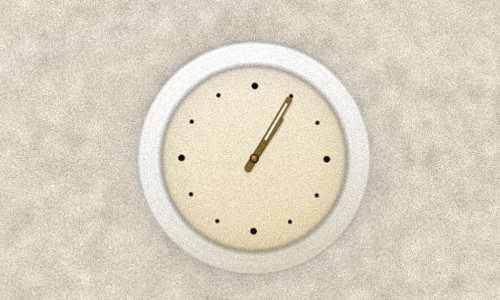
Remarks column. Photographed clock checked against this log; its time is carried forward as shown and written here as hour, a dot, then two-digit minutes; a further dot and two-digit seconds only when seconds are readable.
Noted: 1.05
